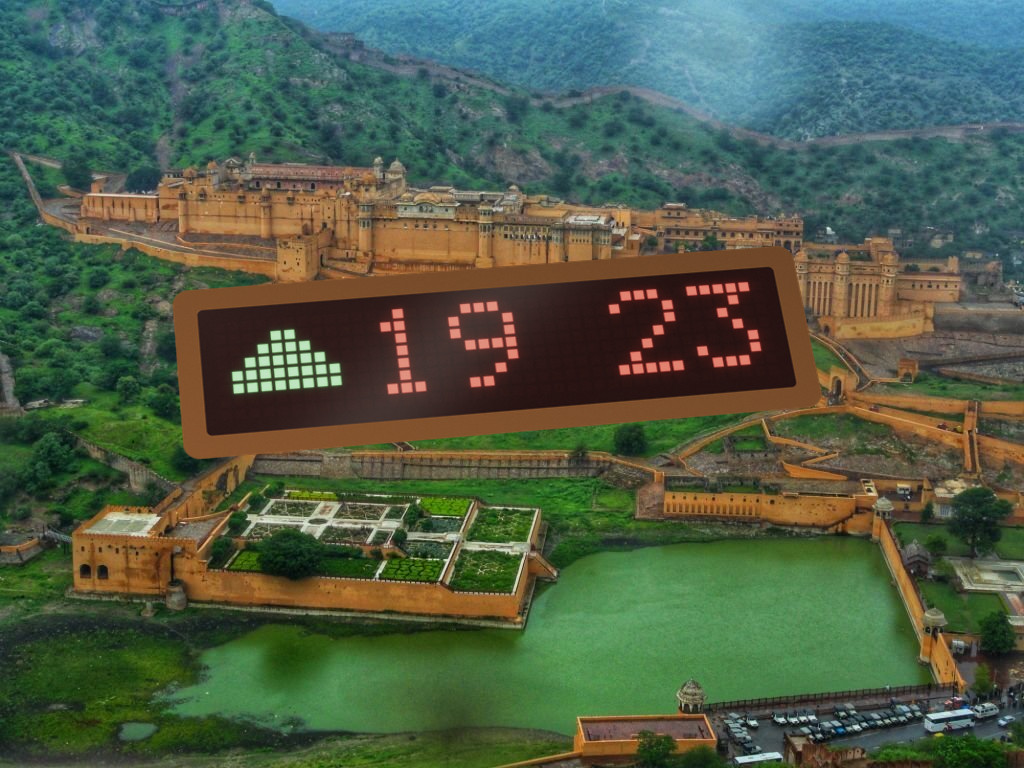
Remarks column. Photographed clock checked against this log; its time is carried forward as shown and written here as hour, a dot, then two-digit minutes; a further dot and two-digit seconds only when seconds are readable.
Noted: 19.23
